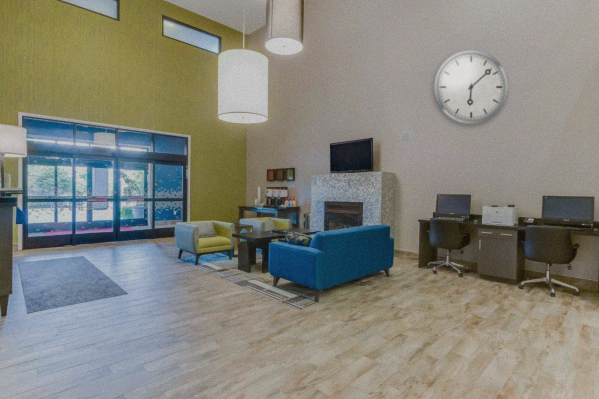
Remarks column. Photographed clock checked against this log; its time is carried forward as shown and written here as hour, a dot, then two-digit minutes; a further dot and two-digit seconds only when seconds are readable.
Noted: 6.08
